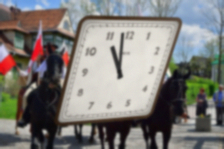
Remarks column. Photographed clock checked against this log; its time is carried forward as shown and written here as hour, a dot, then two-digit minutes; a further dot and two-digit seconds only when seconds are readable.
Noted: 10.58
